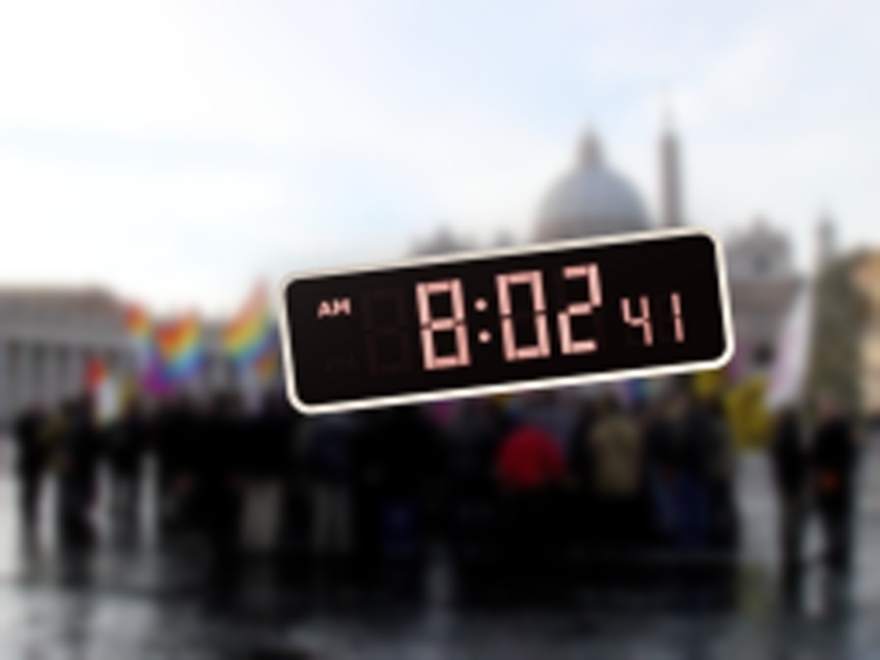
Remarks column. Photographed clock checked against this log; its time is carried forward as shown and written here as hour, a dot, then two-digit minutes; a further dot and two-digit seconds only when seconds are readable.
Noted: 8.02.41
